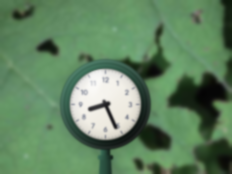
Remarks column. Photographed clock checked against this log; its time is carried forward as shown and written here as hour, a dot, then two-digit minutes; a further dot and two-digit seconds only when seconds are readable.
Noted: 8.26
